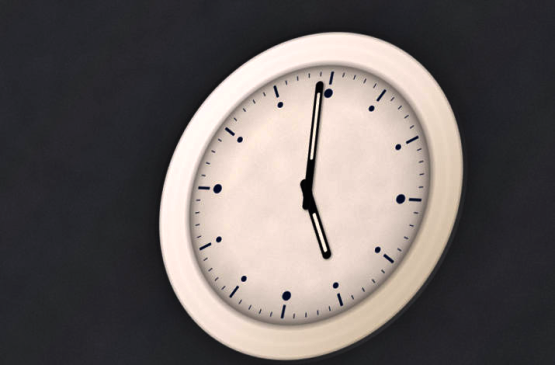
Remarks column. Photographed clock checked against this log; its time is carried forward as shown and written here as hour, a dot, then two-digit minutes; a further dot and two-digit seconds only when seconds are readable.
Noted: 4.59
